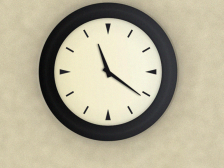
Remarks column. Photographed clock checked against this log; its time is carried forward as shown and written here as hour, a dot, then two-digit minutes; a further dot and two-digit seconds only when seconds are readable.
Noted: 11.21
